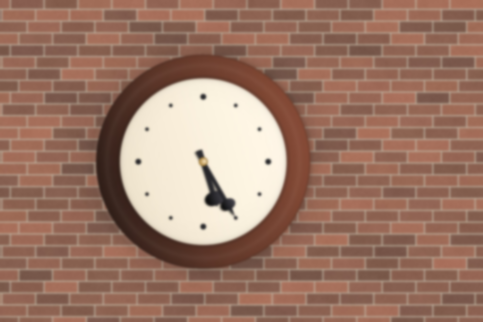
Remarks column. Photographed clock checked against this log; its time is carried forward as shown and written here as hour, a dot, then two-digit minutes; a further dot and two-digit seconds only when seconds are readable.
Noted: 5.25
